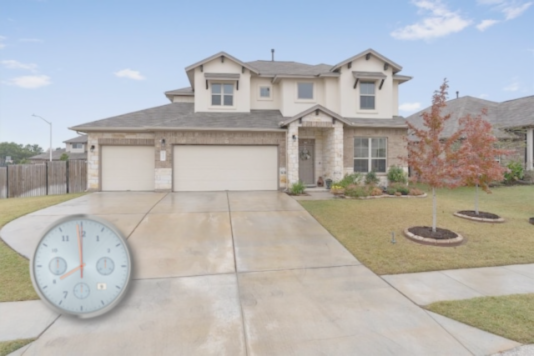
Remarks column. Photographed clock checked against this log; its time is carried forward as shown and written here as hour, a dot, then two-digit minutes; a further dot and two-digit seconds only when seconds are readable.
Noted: 7.59
